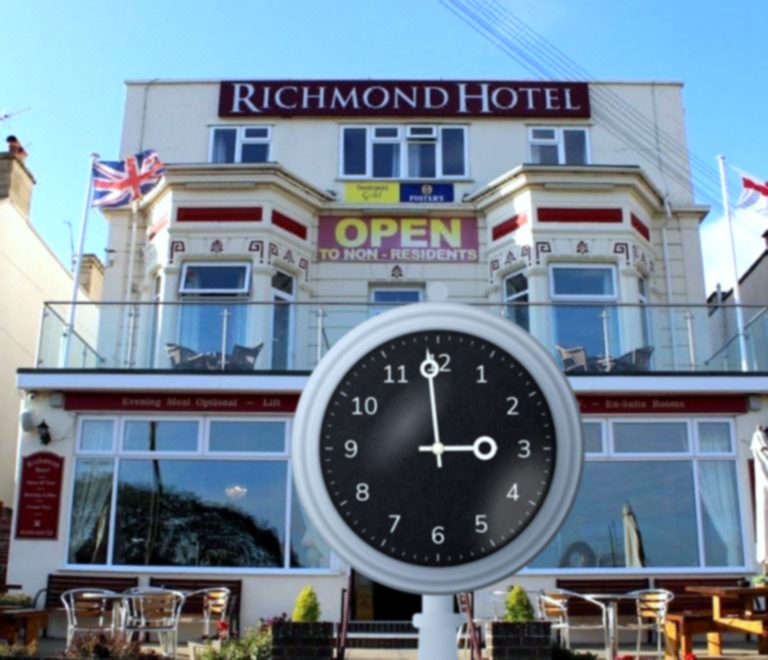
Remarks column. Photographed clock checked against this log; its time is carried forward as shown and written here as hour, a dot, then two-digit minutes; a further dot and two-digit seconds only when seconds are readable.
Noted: 2.59
